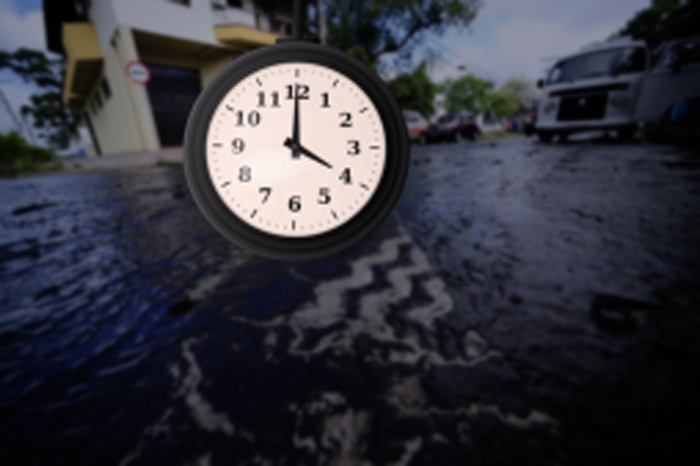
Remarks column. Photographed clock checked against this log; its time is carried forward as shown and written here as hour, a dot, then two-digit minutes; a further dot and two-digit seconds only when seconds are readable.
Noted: 4.00
